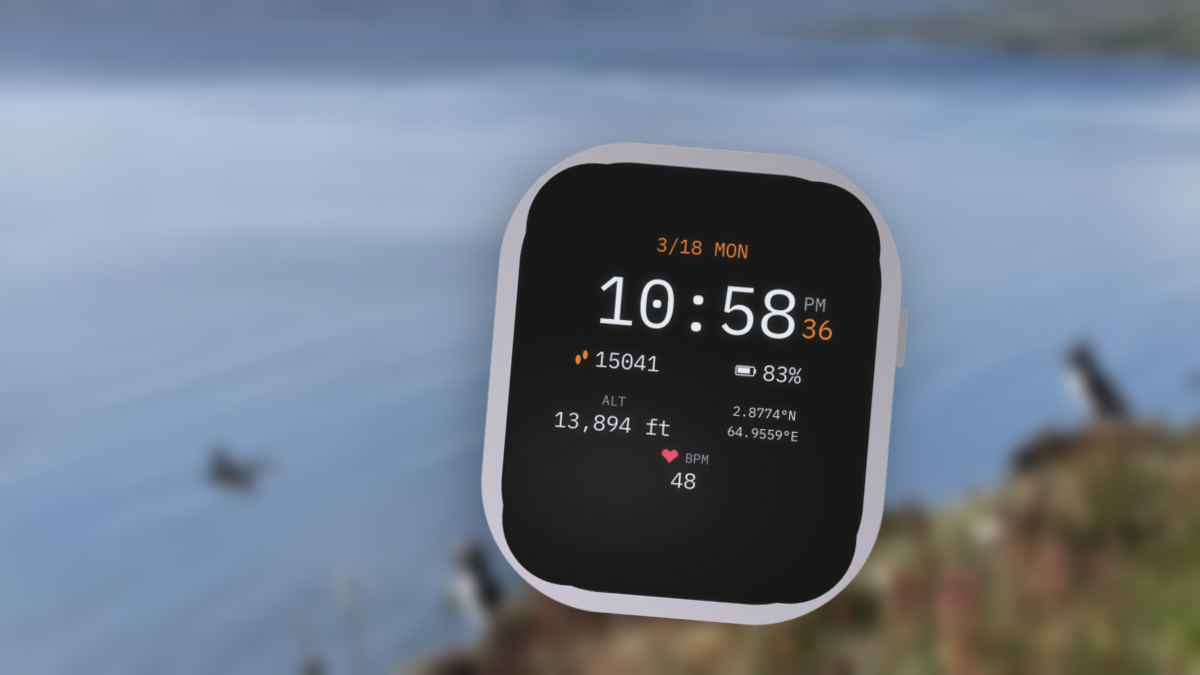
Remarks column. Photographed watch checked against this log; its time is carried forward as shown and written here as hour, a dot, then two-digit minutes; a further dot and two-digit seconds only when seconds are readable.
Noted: 10.58.36
